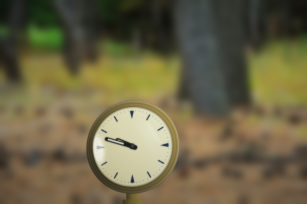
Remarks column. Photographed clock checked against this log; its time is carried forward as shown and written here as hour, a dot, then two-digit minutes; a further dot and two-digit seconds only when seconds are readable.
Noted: 9.48
